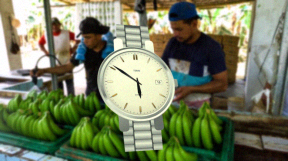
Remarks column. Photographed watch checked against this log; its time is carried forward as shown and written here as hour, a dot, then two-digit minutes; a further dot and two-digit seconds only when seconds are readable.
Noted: 5.51
